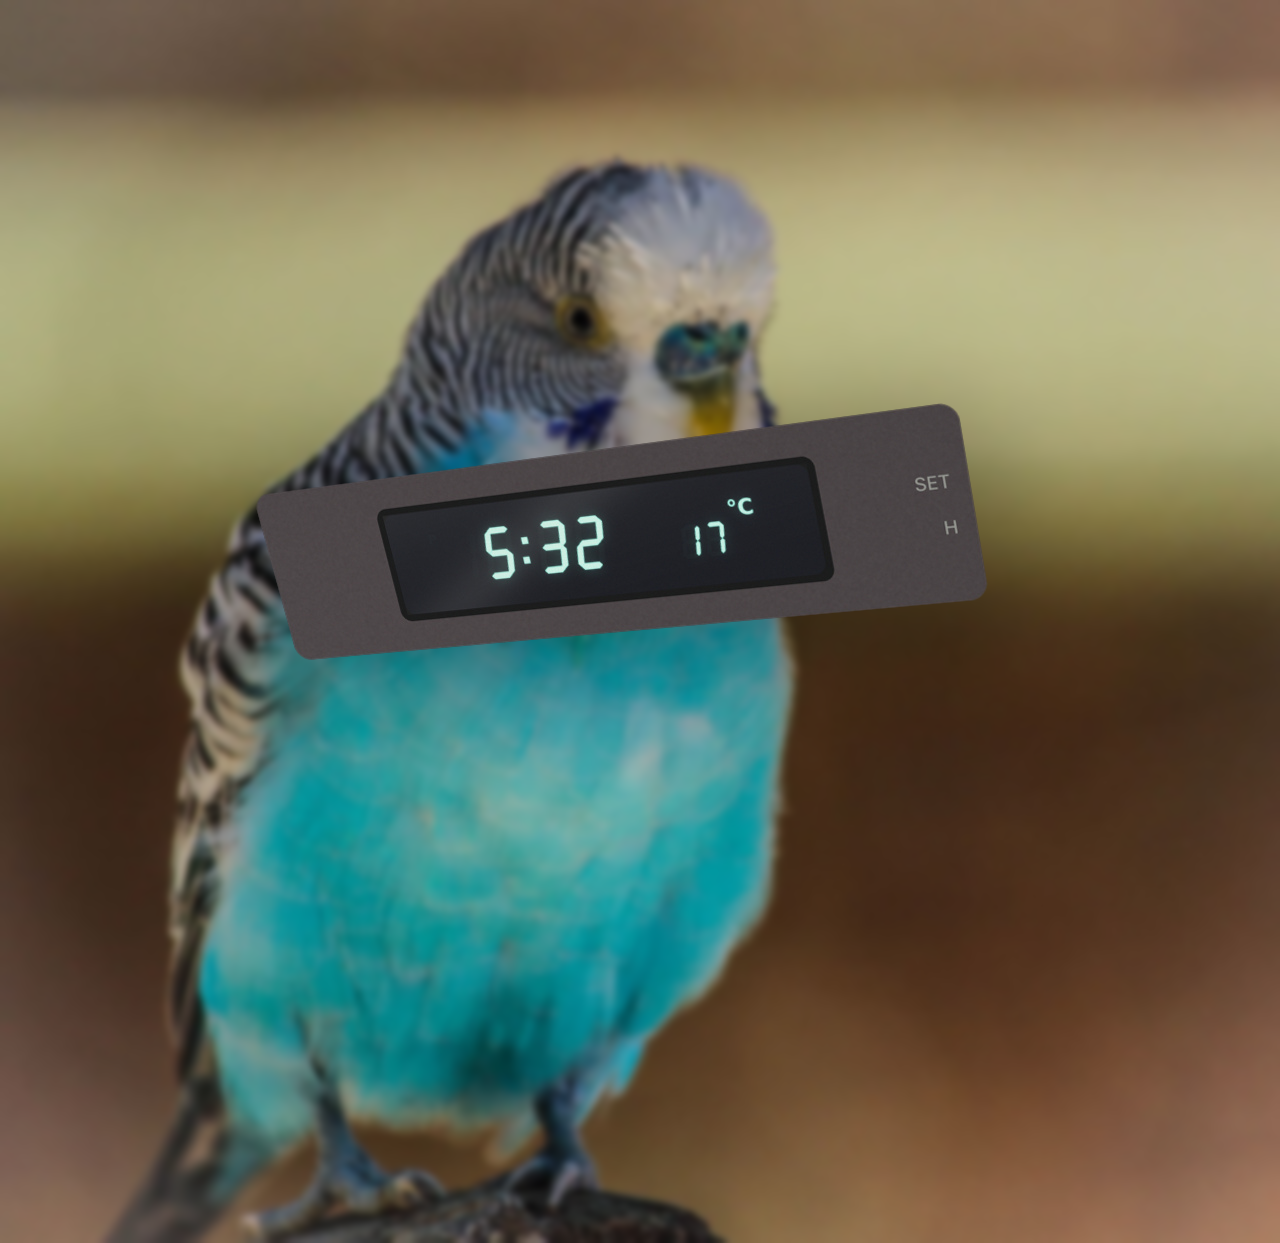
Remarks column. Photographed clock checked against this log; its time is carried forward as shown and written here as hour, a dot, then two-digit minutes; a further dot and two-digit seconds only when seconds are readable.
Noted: 5.32
